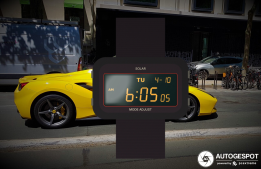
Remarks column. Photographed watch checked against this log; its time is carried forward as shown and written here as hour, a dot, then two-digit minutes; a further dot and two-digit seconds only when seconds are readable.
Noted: 6.05.05
